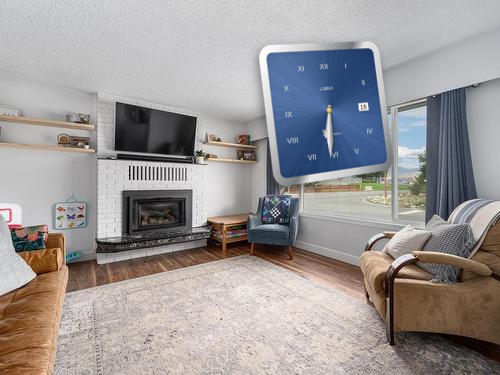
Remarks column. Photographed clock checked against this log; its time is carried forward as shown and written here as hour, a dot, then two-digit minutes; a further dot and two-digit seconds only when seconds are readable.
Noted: 6.31
